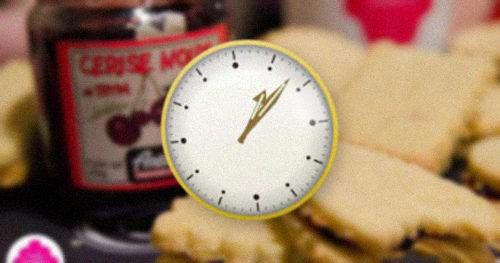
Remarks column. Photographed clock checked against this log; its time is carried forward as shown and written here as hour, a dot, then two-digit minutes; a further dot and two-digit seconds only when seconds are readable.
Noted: 1.08
